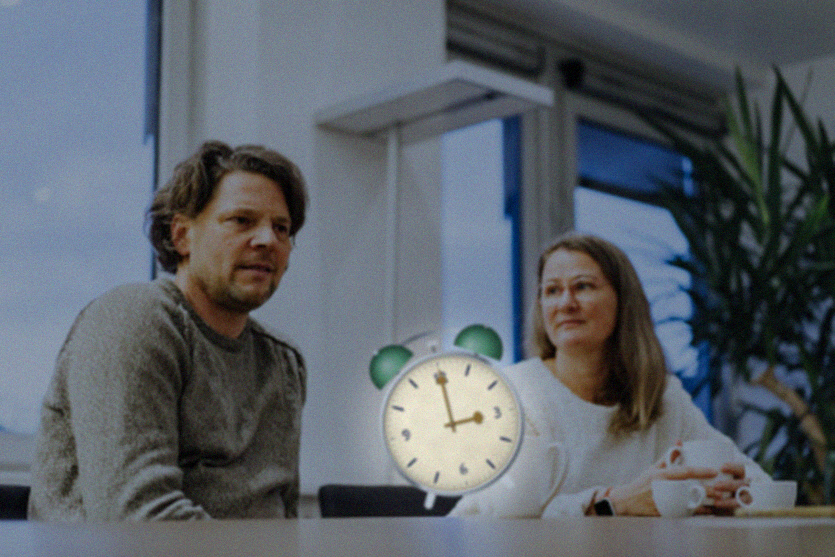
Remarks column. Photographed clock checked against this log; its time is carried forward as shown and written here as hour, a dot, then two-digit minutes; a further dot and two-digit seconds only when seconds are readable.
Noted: 3.00
